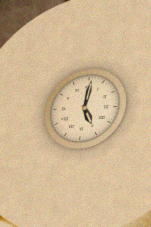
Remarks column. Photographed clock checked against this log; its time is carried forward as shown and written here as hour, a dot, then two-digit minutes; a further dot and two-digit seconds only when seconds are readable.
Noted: 5.01
